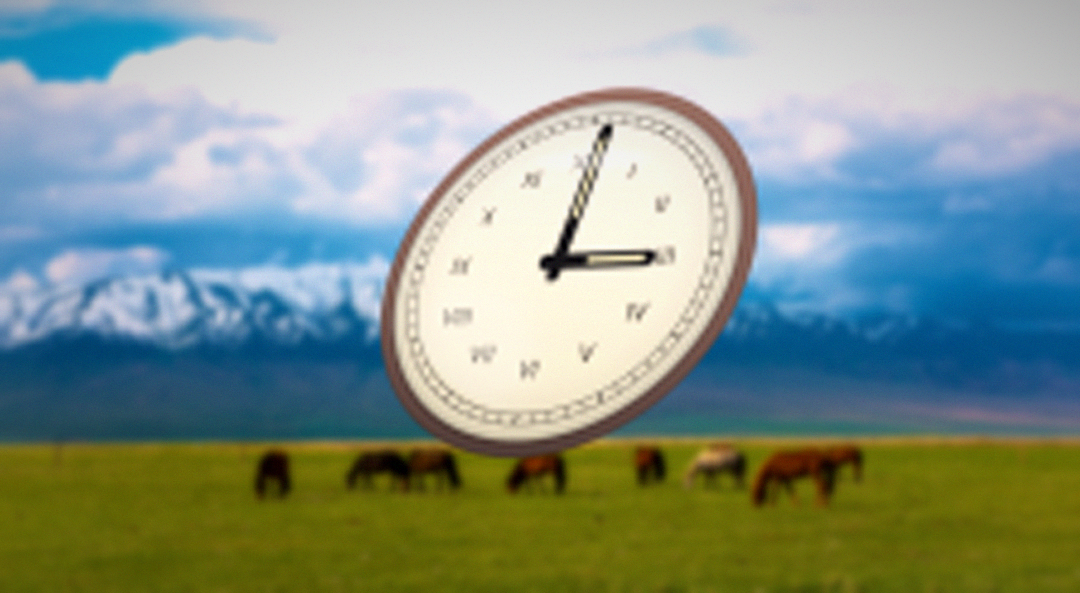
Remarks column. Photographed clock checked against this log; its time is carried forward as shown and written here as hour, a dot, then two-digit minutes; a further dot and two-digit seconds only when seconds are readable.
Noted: 3.01
